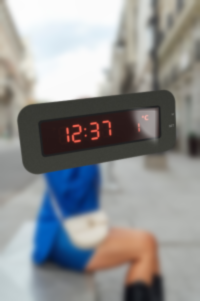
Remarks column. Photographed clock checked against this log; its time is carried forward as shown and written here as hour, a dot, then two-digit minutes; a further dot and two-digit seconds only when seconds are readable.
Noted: 12.37
